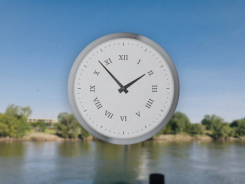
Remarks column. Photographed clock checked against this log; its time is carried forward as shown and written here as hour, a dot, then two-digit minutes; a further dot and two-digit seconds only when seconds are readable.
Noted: 1.53
